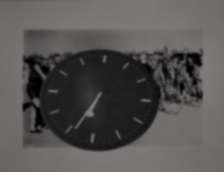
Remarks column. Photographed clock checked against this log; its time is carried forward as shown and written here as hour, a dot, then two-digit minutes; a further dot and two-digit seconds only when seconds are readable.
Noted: 6.34
